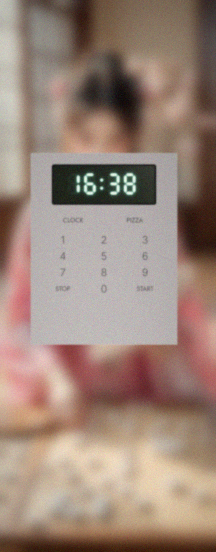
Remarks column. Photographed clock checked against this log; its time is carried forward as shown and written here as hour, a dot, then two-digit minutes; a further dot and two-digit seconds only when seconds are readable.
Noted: 16.38
